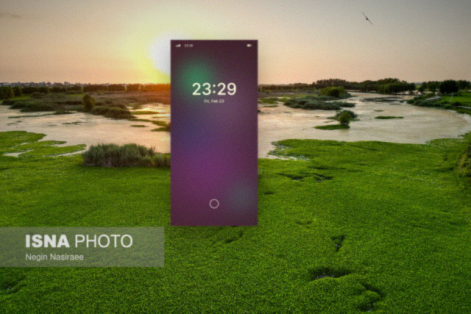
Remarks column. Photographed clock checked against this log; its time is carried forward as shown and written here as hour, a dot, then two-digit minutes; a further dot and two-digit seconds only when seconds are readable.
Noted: 23.29
